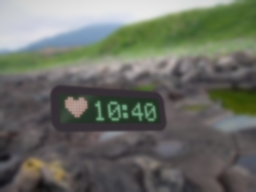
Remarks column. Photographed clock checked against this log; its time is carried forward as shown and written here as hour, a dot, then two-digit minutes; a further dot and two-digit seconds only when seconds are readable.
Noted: 10.40
